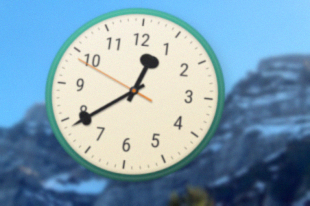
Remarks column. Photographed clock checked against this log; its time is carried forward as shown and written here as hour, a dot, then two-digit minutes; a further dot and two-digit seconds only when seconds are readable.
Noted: 12.38.49
